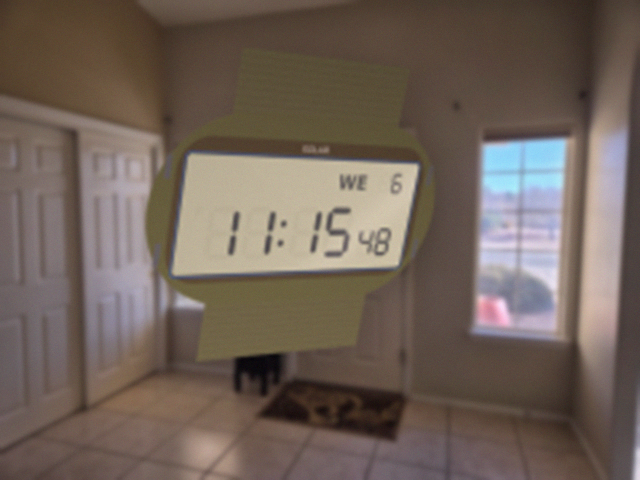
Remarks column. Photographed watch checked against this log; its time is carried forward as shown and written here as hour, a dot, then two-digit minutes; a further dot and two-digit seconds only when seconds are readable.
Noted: 11.15.48
